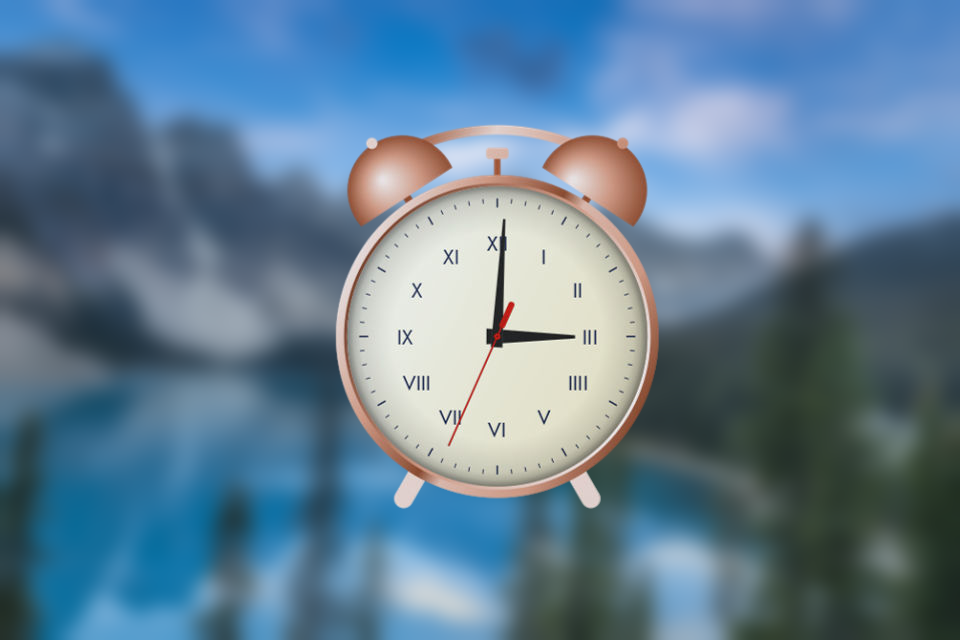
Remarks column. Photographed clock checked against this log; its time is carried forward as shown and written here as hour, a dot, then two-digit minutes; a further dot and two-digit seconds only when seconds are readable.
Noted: 3.00.34
